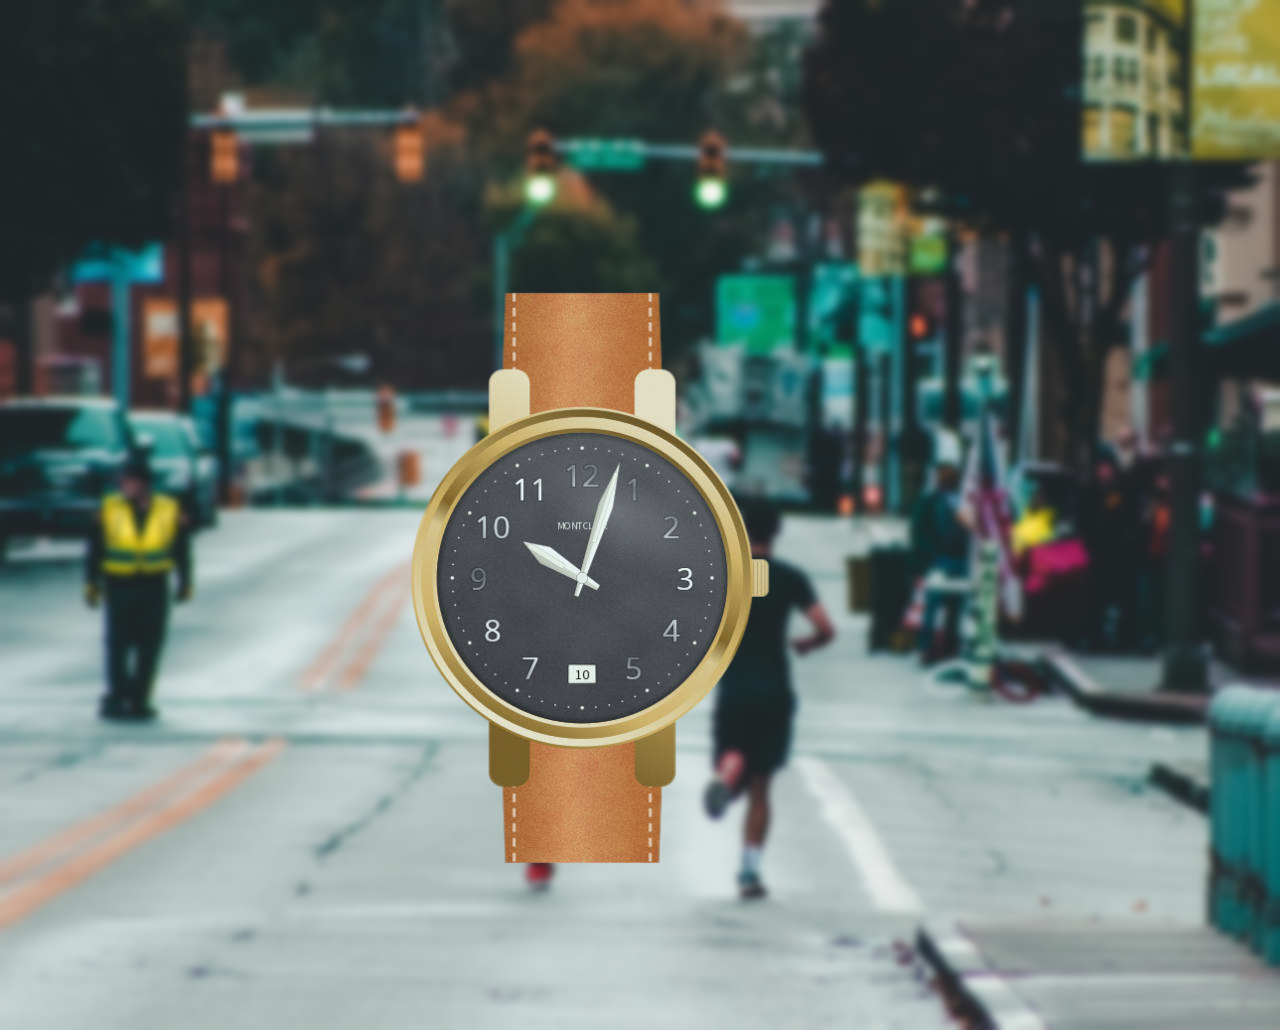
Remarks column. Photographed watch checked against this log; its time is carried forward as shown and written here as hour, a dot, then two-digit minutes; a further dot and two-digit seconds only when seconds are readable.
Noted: 10.03
